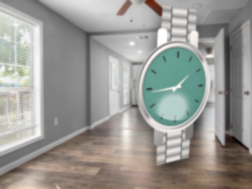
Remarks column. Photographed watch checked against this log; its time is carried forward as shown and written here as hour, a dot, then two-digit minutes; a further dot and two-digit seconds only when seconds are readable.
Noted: 1.44
